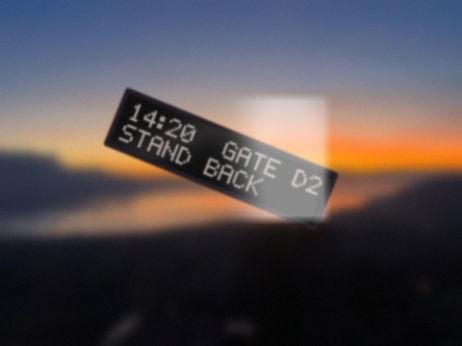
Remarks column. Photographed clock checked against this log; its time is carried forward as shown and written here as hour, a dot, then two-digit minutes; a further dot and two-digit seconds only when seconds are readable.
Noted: 14.20
